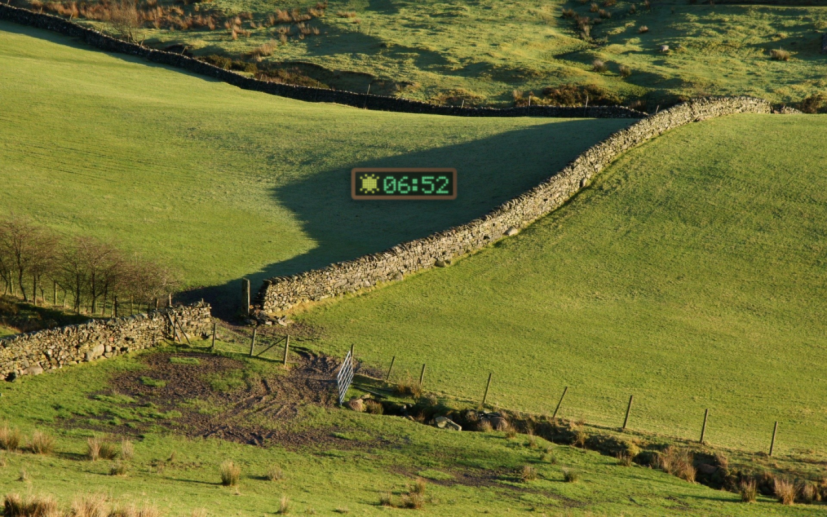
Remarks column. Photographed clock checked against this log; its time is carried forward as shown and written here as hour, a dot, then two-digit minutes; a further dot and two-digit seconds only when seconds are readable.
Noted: 6.52
